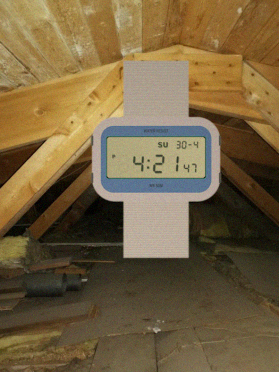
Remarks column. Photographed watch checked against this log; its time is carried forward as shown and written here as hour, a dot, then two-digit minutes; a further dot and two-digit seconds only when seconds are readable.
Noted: 4.21.47
